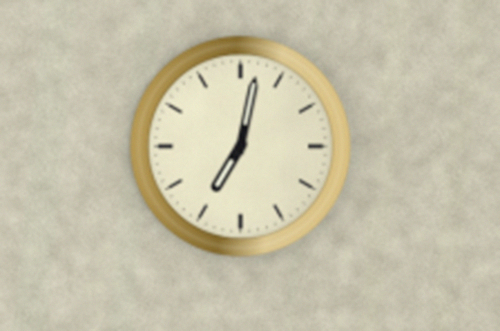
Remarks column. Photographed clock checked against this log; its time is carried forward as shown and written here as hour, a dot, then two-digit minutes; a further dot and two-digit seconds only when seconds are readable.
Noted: 7.02
